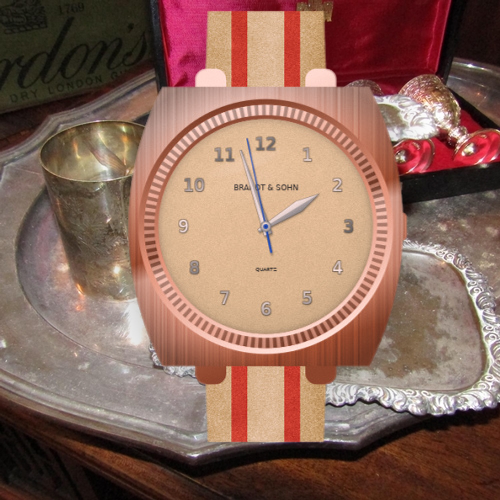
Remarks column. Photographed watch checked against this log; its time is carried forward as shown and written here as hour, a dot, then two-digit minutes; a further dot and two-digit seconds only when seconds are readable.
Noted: 1.56.58
